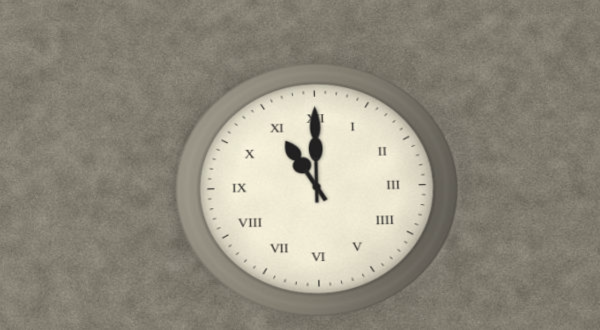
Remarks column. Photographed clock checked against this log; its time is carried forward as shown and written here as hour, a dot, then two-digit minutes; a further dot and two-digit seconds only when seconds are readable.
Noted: 11.00
